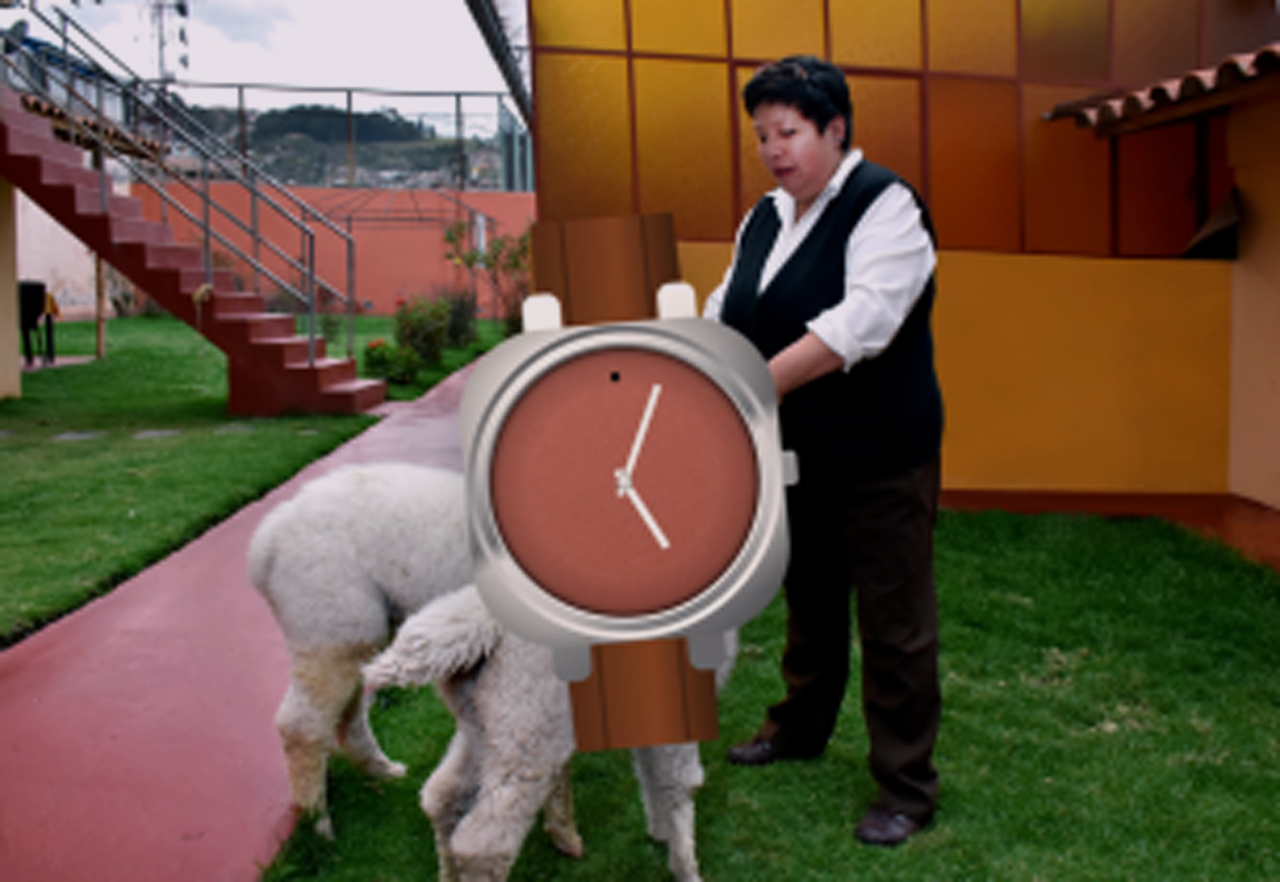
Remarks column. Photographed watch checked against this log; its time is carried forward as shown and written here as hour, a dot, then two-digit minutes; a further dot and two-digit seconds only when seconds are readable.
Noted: 5.04
